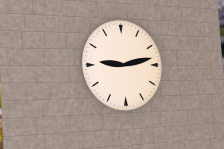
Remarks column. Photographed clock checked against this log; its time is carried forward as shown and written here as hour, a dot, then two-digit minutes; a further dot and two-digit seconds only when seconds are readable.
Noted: 9.13
